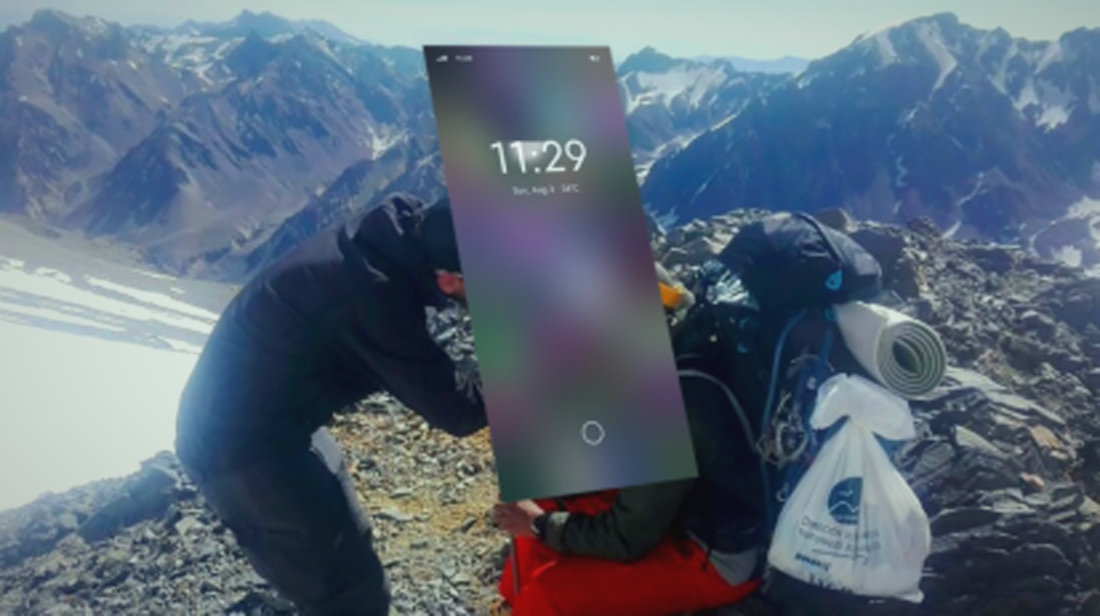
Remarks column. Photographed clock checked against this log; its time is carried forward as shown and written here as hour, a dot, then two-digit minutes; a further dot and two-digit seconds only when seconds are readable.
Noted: 11.29
